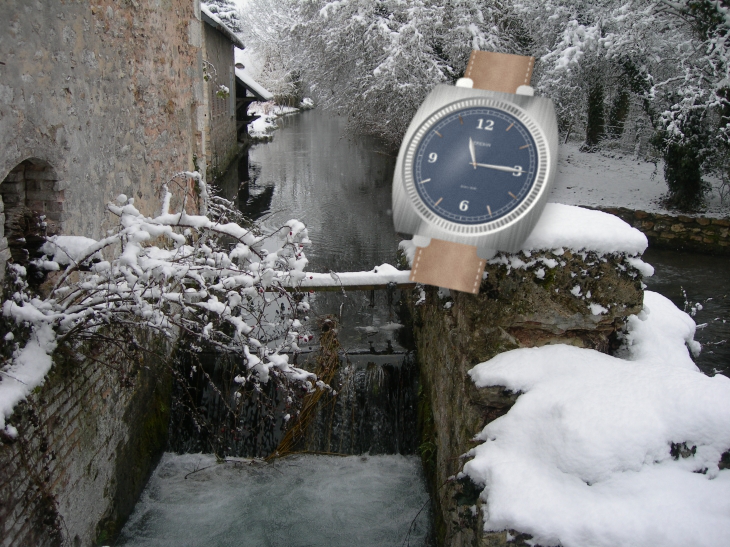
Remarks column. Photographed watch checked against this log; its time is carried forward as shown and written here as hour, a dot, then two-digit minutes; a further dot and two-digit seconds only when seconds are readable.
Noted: 11.15
